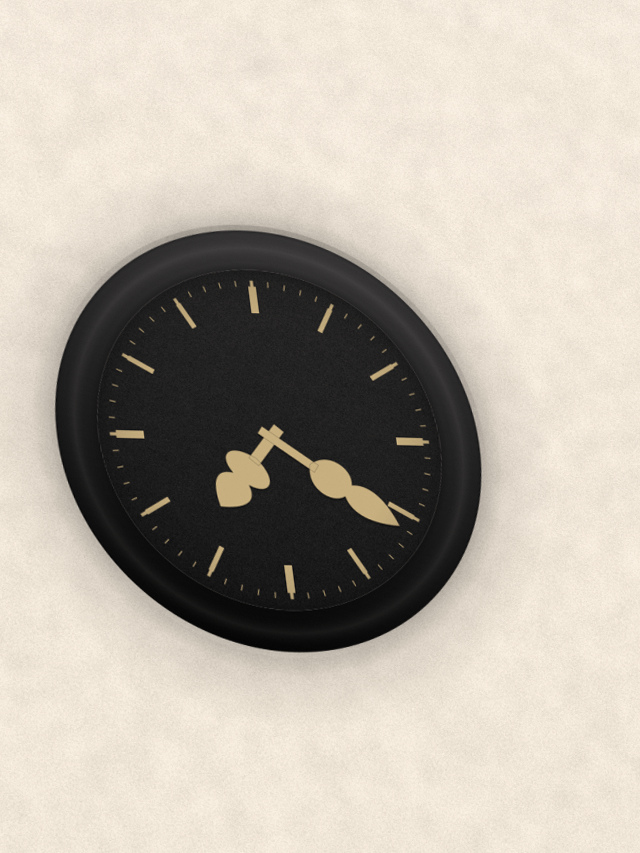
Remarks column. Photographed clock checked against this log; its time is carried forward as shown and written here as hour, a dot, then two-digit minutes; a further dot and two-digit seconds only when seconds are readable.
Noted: 7.21
